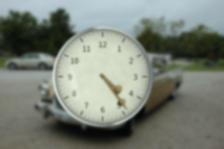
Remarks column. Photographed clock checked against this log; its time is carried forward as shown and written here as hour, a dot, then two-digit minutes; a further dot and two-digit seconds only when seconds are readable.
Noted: 4.24
